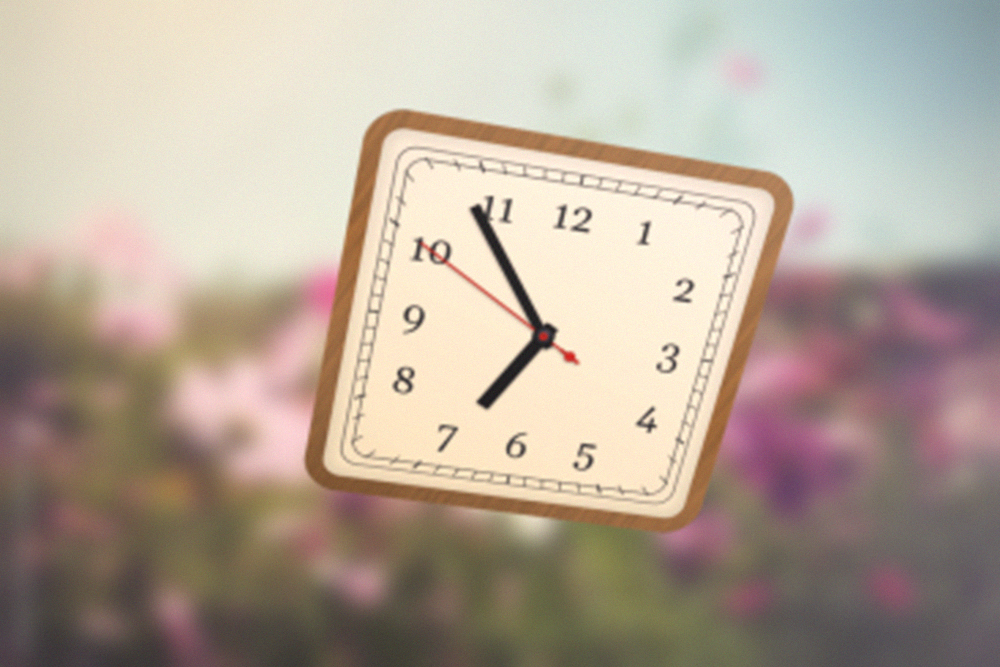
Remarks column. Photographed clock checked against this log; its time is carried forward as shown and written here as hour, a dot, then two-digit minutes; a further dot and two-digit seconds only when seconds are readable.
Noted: 6.53.50
